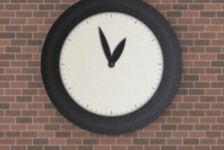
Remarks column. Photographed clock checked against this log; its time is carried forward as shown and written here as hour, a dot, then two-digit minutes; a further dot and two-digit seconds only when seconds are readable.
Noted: 12.57
